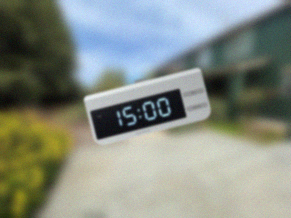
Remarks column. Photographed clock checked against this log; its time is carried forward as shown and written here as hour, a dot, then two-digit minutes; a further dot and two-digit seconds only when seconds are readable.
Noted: 15.00
